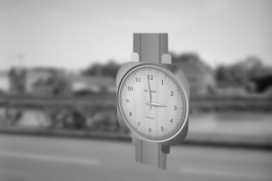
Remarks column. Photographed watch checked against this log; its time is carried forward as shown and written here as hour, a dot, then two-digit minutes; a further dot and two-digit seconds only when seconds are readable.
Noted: 2.59
